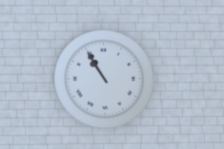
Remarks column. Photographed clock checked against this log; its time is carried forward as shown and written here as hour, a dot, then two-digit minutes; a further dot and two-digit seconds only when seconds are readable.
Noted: 10.55
